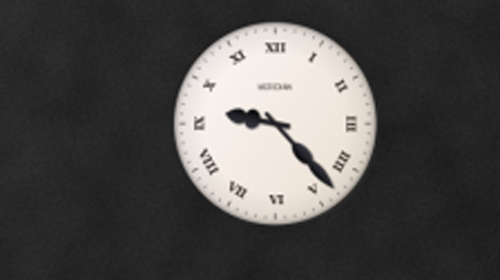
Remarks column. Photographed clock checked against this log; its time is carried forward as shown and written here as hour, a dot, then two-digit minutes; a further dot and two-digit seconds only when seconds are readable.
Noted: 9.23
